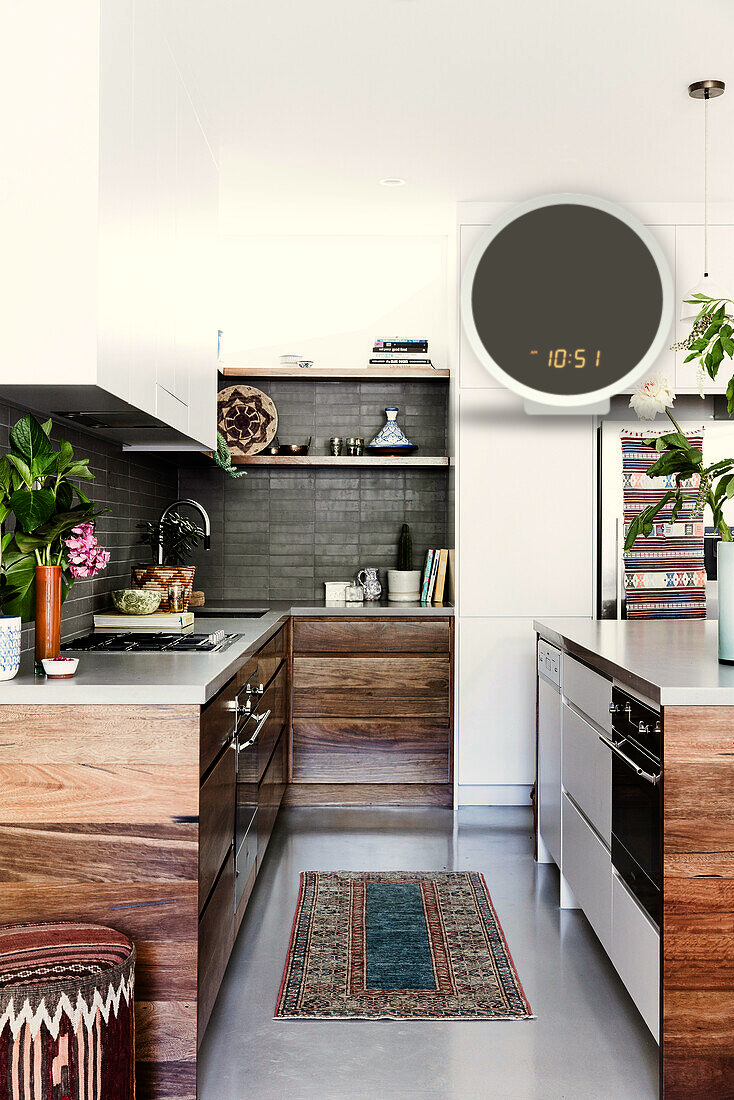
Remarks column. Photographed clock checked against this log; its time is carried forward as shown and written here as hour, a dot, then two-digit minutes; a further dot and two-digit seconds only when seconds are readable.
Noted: 10.51
